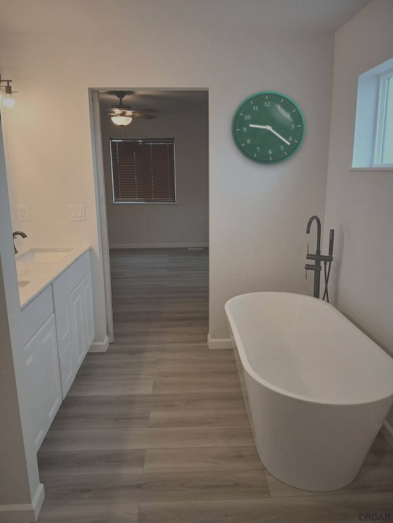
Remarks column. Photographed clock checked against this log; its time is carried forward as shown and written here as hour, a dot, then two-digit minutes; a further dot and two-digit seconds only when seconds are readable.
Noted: 9.22
